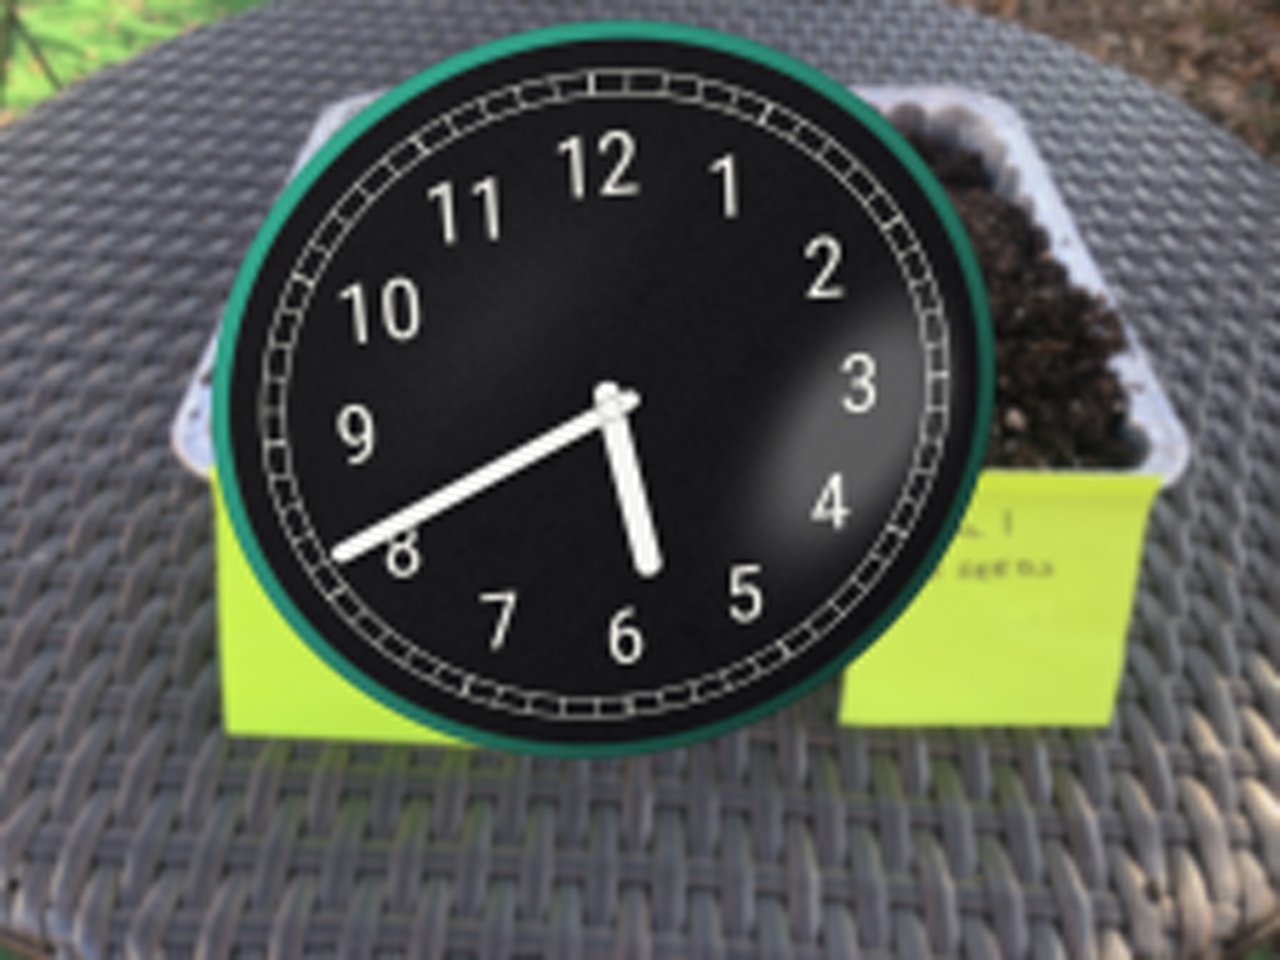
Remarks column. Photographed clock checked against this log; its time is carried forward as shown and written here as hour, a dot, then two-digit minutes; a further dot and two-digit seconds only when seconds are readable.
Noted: 5.41
